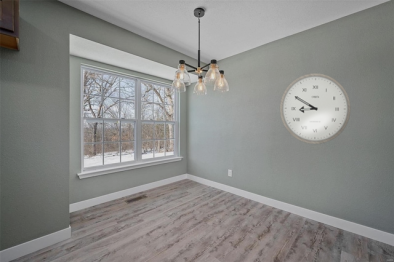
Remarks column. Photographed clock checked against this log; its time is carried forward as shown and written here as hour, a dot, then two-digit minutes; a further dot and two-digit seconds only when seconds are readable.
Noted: 8.50
